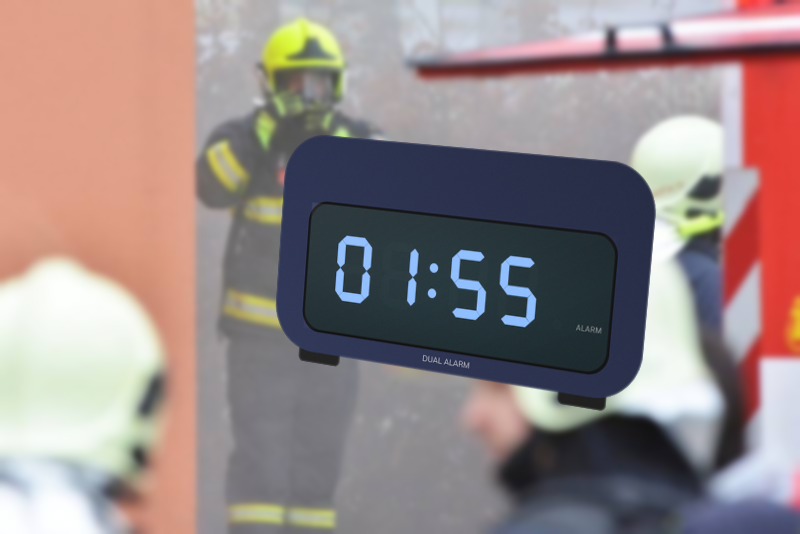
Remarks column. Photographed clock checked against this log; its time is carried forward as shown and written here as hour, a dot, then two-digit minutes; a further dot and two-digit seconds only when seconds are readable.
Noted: 1.55
